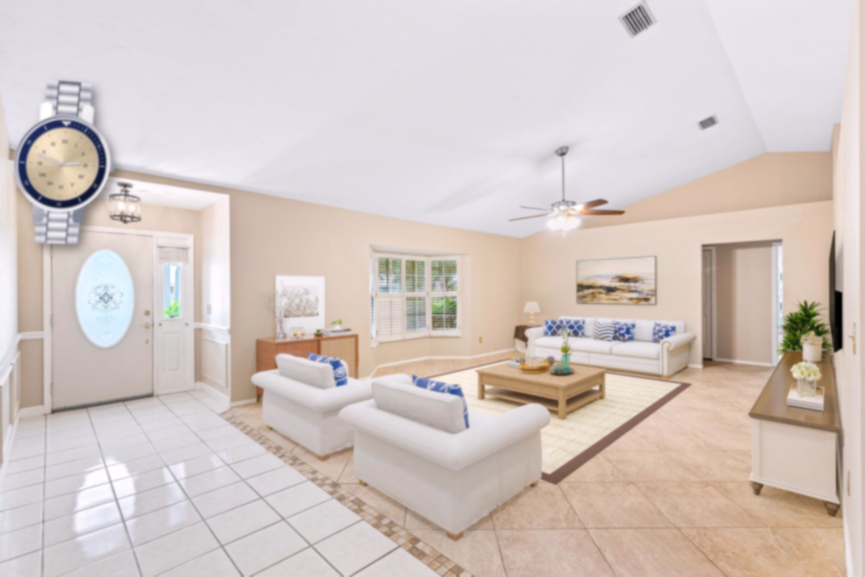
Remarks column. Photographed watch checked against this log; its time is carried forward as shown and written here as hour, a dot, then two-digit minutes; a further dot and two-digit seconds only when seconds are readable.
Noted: 2.48
